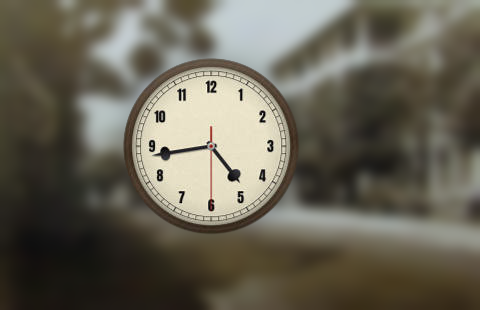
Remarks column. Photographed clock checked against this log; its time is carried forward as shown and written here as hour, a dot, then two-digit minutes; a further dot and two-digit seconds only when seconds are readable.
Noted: 4.43.30
